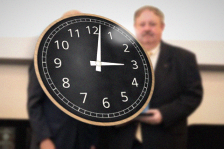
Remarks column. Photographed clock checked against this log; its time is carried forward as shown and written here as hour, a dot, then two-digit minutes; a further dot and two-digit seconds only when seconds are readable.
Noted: 3.02
